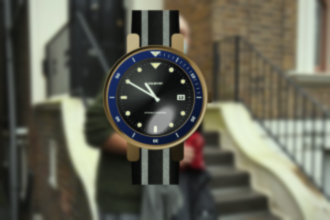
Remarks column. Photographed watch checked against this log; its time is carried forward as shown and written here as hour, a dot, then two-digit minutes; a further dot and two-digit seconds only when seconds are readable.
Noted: 10.50
